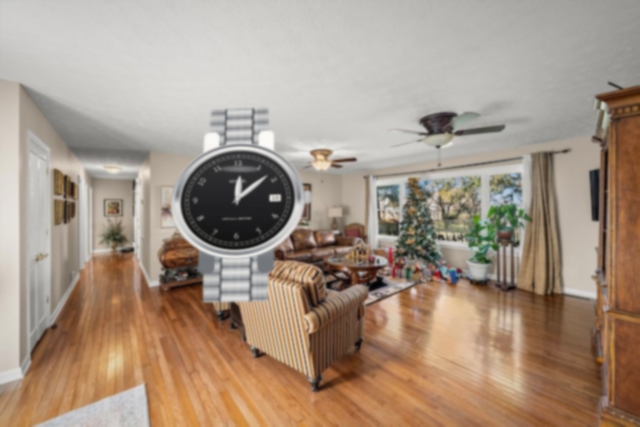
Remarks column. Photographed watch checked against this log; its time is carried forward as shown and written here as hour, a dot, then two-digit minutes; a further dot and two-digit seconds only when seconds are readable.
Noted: 12.08
